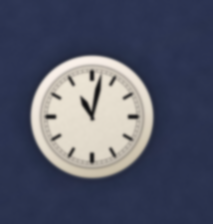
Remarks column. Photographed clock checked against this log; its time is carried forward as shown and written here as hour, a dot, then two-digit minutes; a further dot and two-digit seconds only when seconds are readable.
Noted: 11.02
